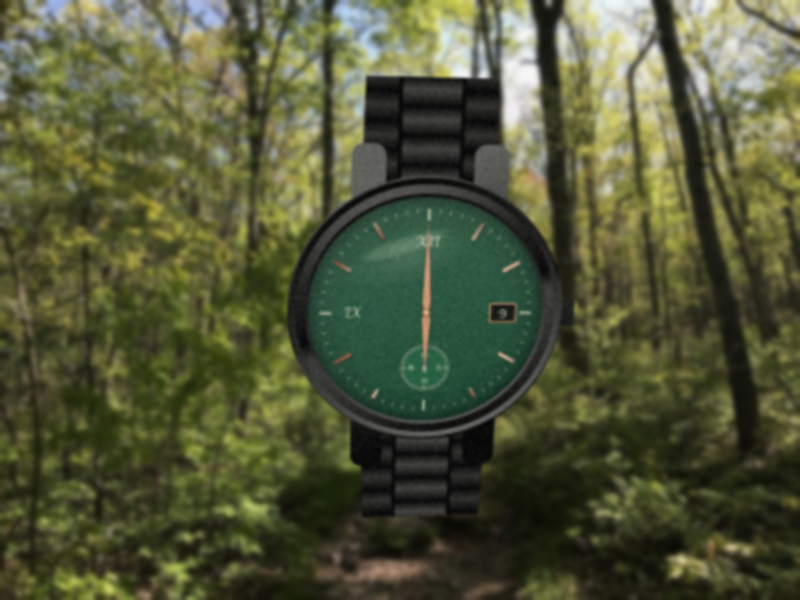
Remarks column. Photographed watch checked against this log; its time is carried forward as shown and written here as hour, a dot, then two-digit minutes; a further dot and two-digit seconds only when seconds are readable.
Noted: 6.00
